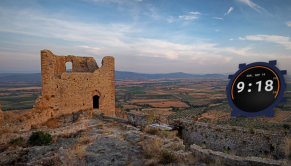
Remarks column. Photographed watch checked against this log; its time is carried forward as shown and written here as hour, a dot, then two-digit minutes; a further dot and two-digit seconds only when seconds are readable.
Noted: 9.18
